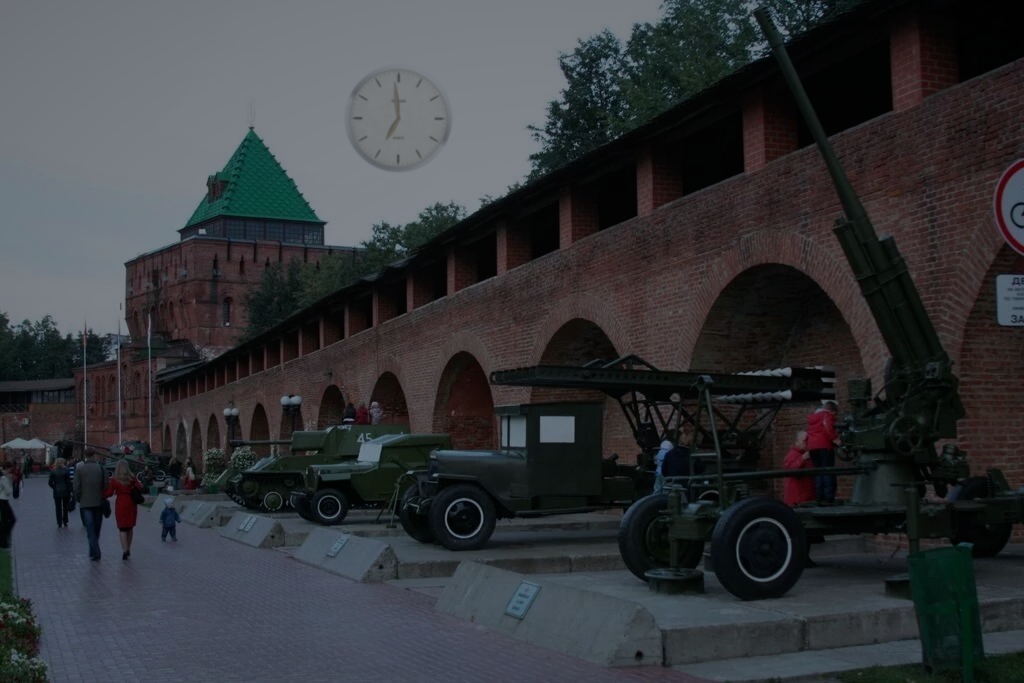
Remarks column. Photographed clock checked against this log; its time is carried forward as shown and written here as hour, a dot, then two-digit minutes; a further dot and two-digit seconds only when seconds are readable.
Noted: 6.59
